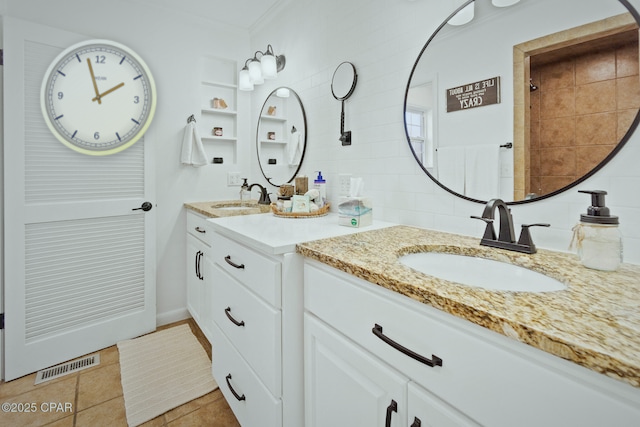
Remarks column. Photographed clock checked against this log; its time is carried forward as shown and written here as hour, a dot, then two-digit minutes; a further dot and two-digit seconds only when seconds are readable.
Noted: 1.57
